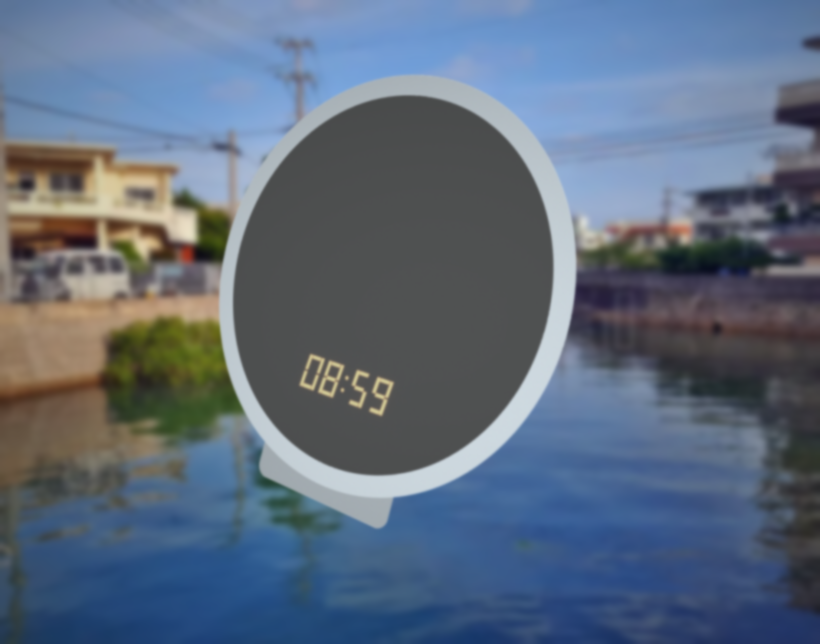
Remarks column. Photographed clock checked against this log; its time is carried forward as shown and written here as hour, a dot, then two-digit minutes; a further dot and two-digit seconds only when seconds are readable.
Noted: 8.59
